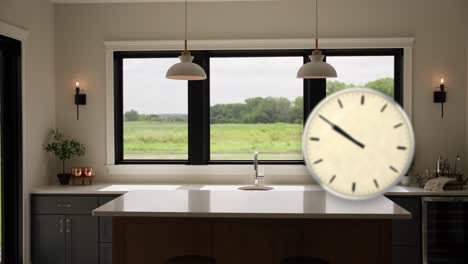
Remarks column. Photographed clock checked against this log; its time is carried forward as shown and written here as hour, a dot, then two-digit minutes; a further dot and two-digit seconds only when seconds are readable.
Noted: 9.50
